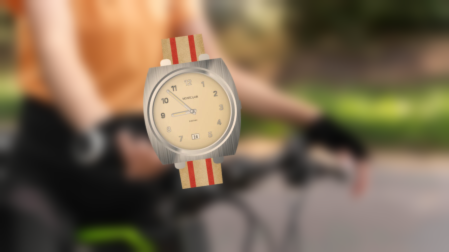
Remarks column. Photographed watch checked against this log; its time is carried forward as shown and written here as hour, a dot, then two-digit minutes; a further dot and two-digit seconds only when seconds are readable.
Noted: 8.53
